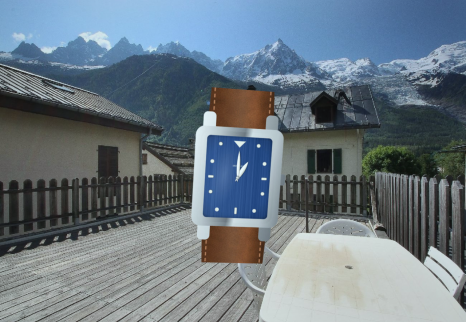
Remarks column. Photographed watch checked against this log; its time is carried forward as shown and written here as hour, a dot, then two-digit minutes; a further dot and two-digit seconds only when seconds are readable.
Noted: 1.00
